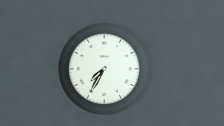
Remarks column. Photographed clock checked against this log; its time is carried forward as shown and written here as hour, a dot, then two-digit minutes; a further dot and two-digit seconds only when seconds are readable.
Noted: 7.35
